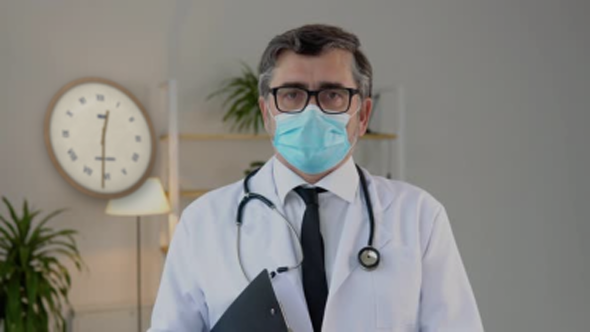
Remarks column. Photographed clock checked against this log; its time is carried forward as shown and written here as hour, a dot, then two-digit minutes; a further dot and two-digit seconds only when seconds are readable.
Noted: 12.31
